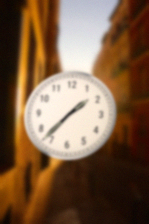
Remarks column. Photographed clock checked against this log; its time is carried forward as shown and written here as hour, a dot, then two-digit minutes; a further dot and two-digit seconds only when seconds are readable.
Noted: 1.37
